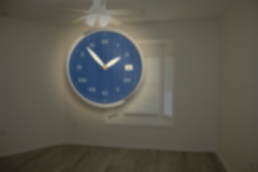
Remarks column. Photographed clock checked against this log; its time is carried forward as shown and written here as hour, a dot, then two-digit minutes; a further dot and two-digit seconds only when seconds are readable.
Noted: 1.53
